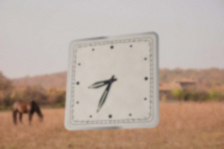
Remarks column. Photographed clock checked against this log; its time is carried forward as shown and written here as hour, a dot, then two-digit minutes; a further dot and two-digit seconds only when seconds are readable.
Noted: 8.34
